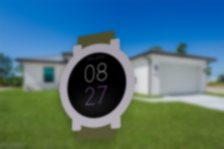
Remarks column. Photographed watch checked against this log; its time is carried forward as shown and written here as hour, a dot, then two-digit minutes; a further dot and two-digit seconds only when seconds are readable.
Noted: 8.27
